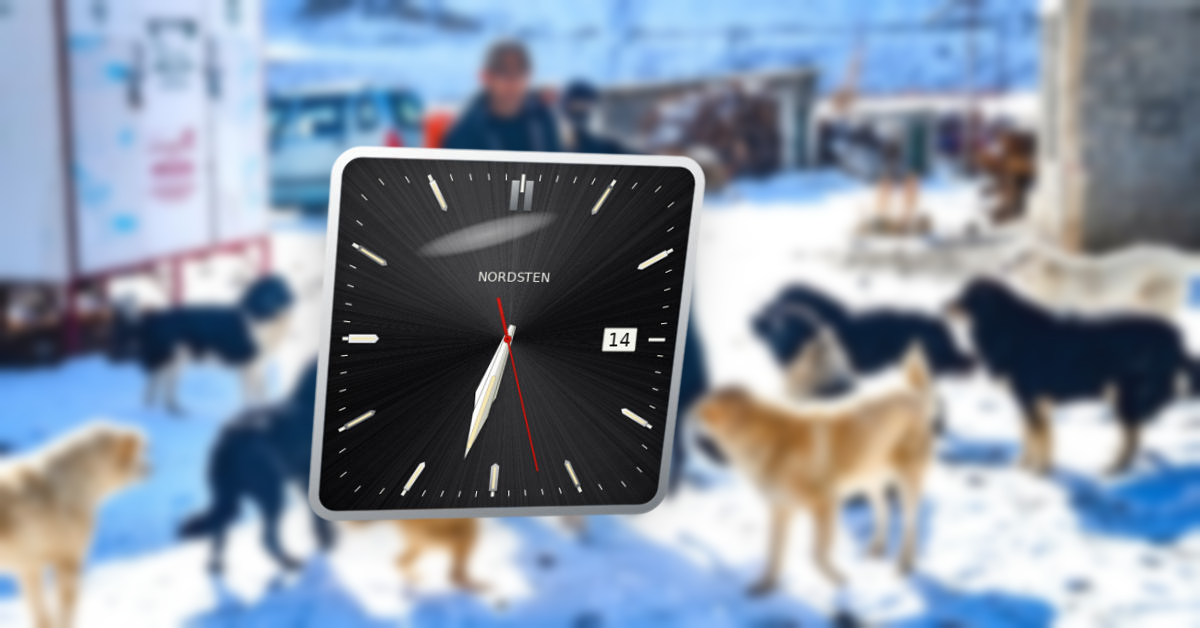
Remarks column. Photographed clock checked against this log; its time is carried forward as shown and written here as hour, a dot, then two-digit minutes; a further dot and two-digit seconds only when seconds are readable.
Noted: 6.32.27
